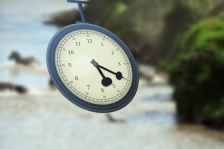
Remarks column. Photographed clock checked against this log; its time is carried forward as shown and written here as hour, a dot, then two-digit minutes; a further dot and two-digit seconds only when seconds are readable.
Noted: 5.20
